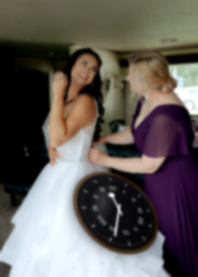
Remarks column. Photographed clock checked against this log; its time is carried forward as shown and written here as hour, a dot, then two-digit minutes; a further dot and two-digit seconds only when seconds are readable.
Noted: 11.34
